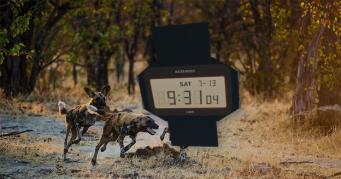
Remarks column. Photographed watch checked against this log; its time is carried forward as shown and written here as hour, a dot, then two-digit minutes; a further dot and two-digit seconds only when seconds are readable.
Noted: 9.31.04
